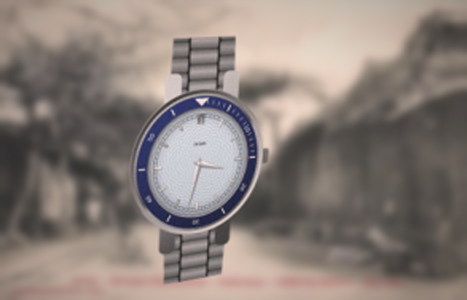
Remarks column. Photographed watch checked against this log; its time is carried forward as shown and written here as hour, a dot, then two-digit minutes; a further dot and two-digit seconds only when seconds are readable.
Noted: 3.32
